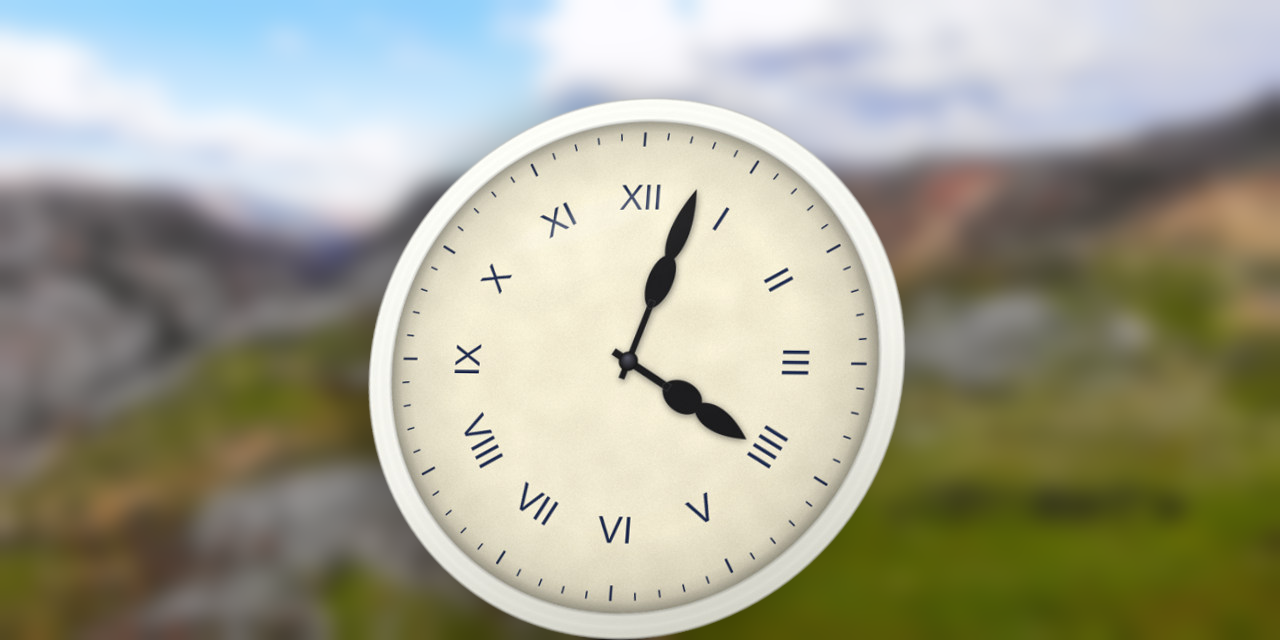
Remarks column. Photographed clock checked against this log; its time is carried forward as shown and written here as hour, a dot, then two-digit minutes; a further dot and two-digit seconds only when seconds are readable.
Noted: 4.03
